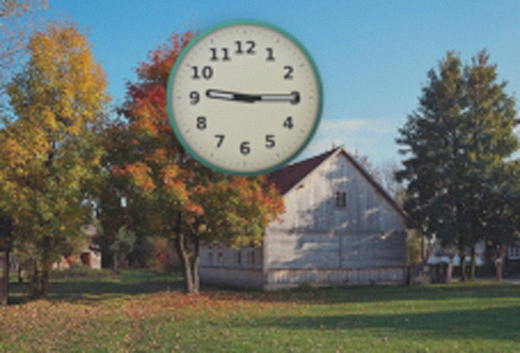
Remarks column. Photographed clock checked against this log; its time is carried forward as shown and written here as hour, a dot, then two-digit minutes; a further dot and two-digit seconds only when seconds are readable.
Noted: 9.15
